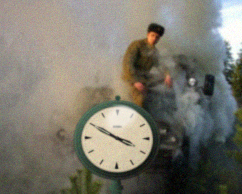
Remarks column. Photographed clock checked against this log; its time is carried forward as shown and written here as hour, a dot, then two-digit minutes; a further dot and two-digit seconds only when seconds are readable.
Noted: 3.50
